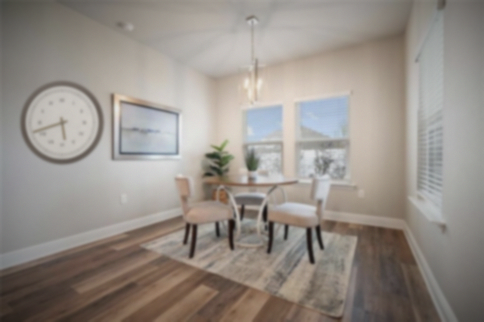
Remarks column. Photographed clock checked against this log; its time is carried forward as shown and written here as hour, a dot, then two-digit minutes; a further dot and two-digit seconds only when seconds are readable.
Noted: 5.42
